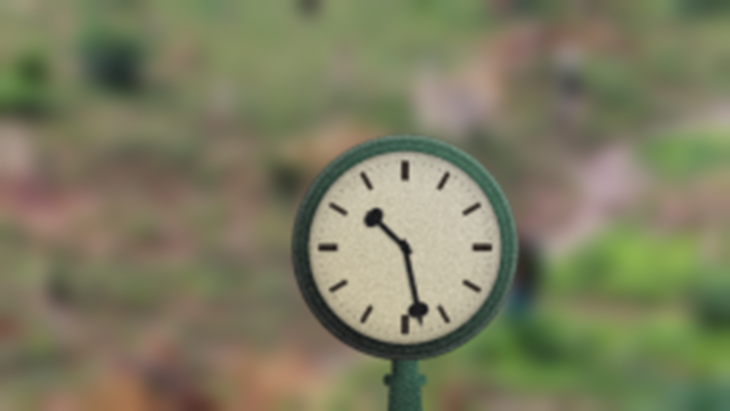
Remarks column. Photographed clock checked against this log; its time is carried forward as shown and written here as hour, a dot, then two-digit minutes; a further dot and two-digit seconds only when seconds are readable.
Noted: 10.28
